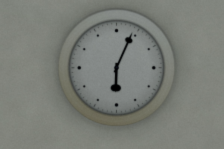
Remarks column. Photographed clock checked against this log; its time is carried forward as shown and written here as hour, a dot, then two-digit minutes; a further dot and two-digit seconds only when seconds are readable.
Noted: 6.04
